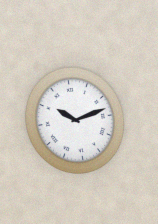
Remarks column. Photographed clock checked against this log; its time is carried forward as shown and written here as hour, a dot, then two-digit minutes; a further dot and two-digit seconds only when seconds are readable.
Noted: 10.13
